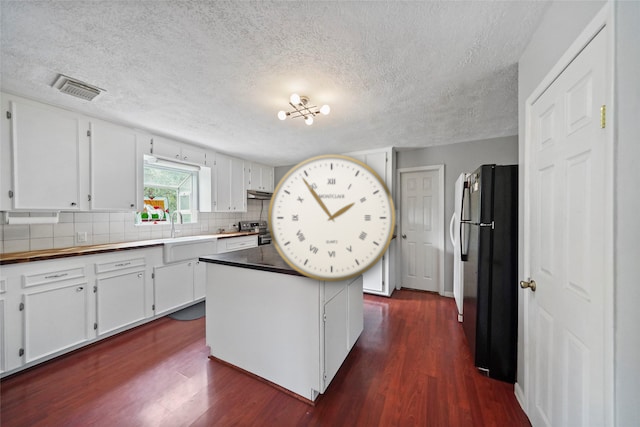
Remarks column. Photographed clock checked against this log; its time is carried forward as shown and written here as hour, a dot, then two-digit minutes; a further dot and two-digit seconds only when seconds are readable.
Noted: 1.54
